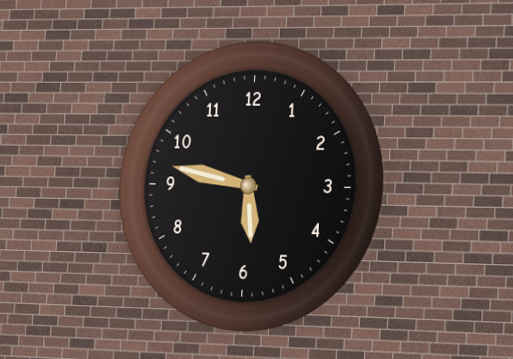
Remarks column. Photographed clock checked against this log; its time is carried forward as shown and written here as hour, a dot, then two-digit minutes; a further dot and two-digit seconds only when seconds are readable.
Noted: 5.47
